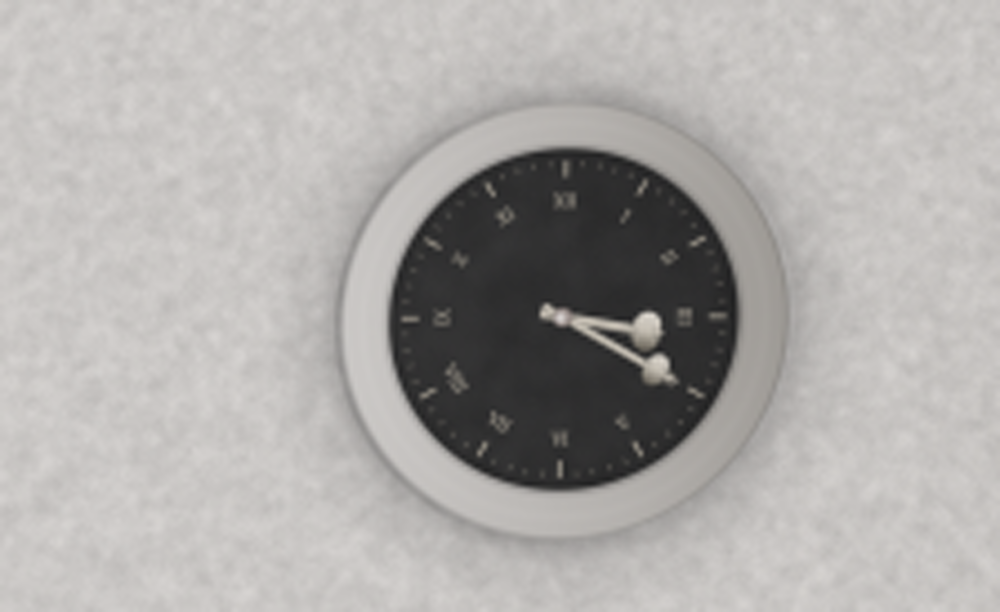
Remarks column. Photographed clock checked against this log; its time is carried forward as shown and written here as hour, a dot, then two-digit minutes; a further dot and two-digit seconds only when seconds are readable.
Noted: 3.20
